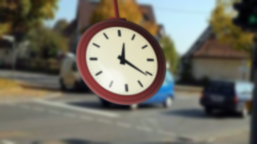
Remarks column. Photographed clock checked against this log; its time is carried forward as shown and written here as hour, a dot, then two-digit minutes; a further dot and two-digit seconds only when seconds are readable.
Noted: 12.21
